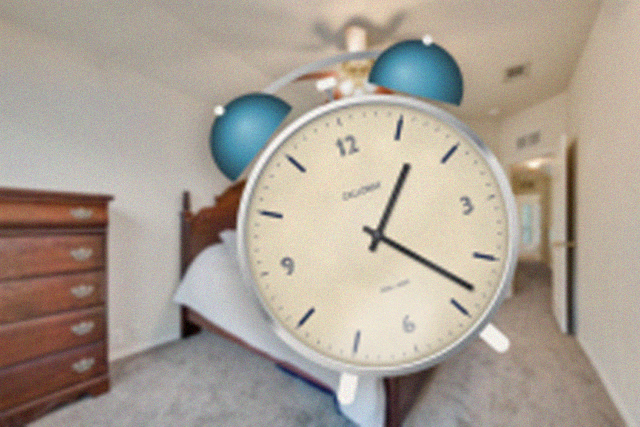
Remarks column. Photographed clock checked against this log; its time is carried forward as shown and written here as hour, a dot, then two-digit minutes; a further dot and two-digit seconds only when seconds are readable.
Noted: 1.23
